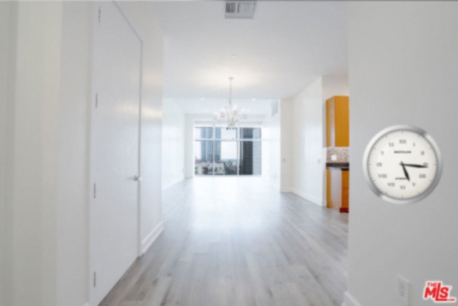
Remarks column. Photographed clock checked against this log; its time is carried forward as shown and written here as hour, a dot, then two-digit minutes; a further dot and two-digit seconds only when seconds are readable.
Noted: 5.16
